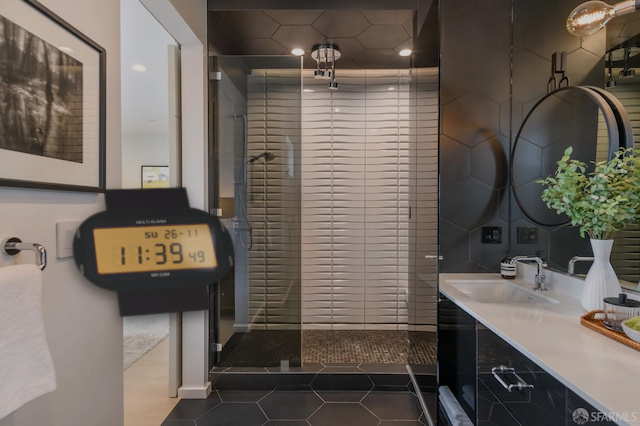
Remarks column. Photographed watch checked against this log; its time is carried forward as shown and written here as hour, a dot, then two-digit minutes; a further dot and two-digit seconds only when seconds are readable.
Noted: 11.39.49
